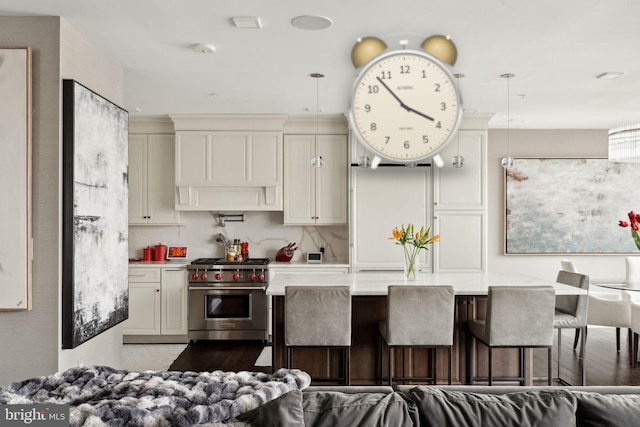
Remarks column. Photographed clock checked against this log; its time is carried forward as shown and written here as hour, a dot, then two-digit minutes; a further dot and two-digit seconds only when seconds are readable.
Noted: 3.53
